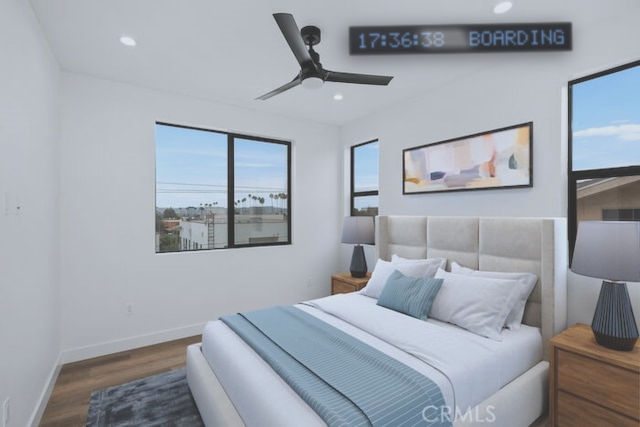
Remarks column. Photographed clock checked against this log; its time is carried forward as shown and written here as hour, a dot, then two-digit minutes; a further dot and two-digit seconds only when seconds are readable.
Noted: 17.36.38
